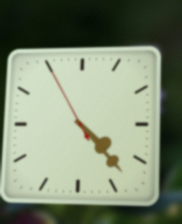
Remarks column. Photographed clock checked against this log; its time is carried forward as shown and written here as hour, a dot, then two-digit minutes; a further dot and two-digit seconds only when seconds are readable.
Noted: 4.22.55
